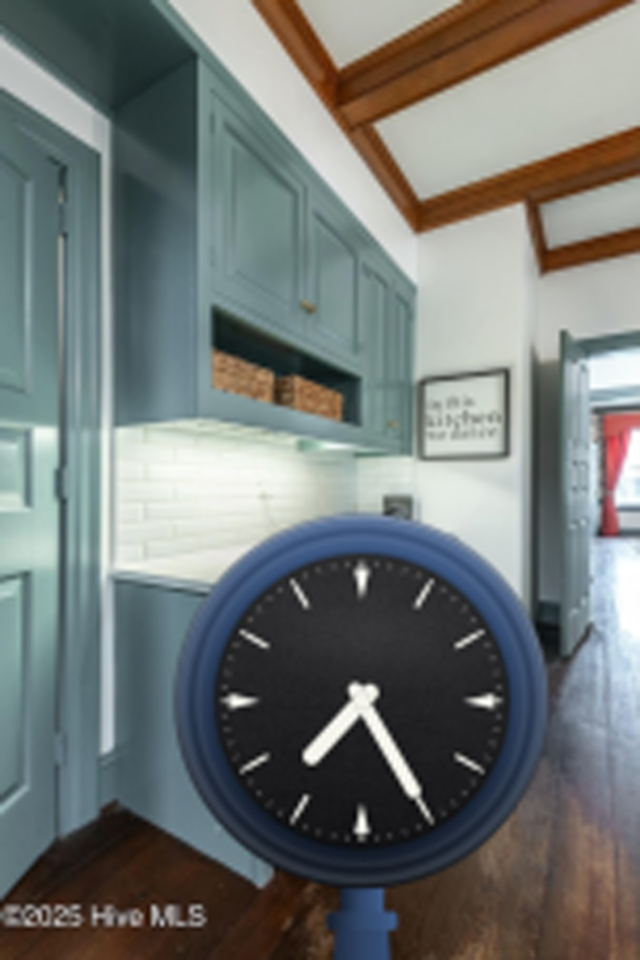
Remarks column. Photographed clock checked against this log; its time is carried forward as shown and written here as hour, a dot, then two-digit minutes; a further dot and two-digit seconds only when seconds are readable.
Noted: 7.25
